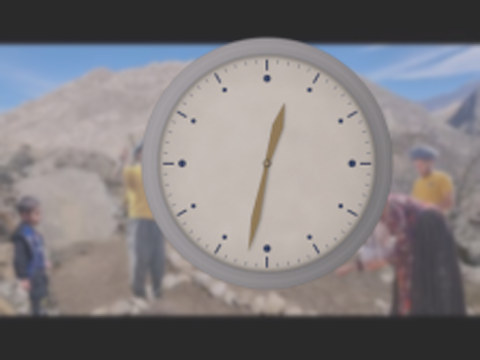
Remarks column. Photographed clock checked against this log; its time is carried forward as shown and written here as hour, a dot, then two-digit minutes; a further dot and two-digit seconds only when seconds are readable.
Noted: 12.32
